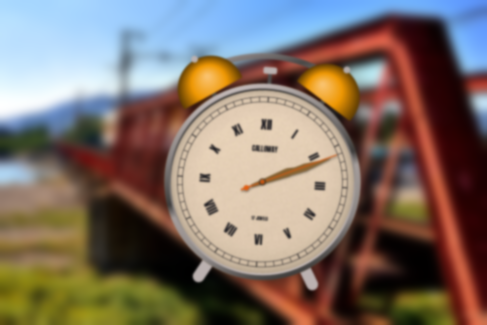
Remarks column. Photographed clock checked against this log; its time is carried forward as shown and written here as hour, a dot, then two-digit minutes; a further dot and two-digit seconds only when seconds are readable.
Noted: 2.11.11
